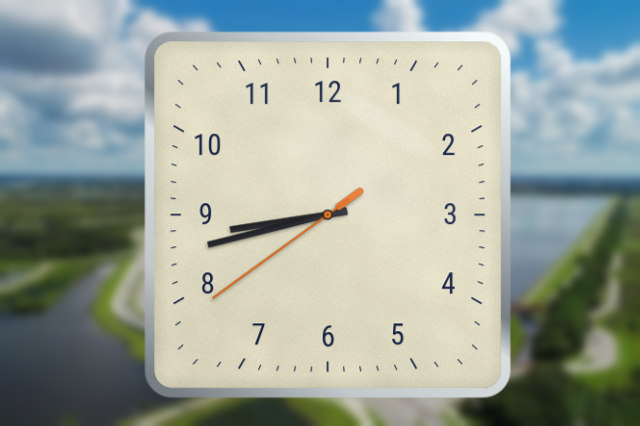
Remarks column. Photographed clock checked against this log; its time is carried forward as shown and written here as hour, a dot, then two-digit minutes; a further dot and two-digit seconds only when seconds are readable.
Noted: 8.42.39
